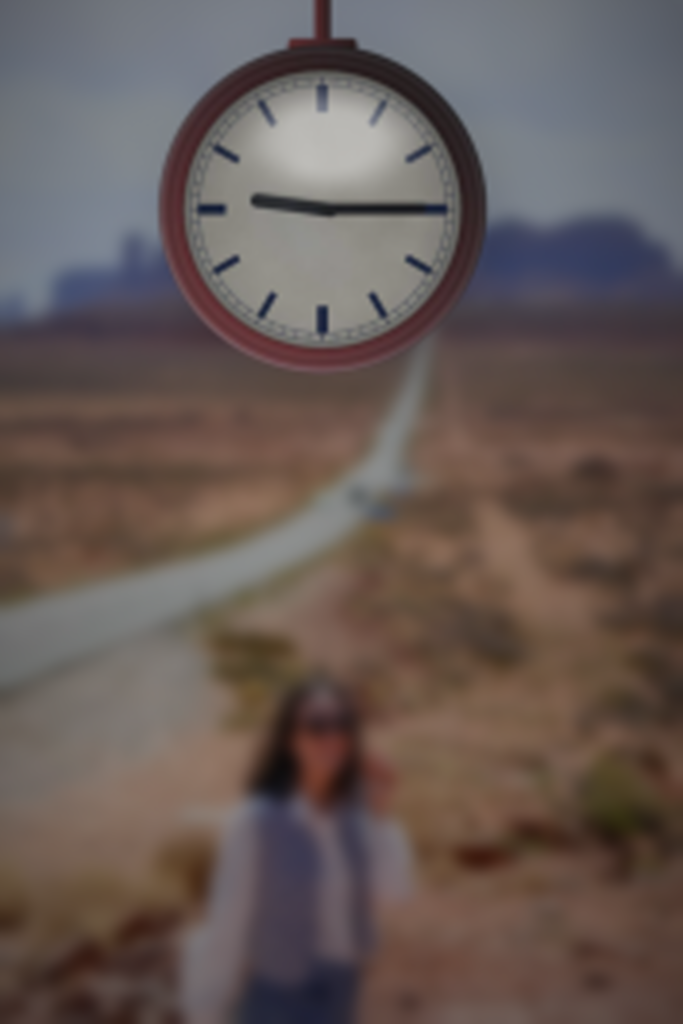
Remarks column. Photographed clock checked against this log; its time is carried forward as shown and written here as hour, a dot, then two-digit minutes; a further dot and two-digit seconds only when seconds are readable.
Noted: 9.15
